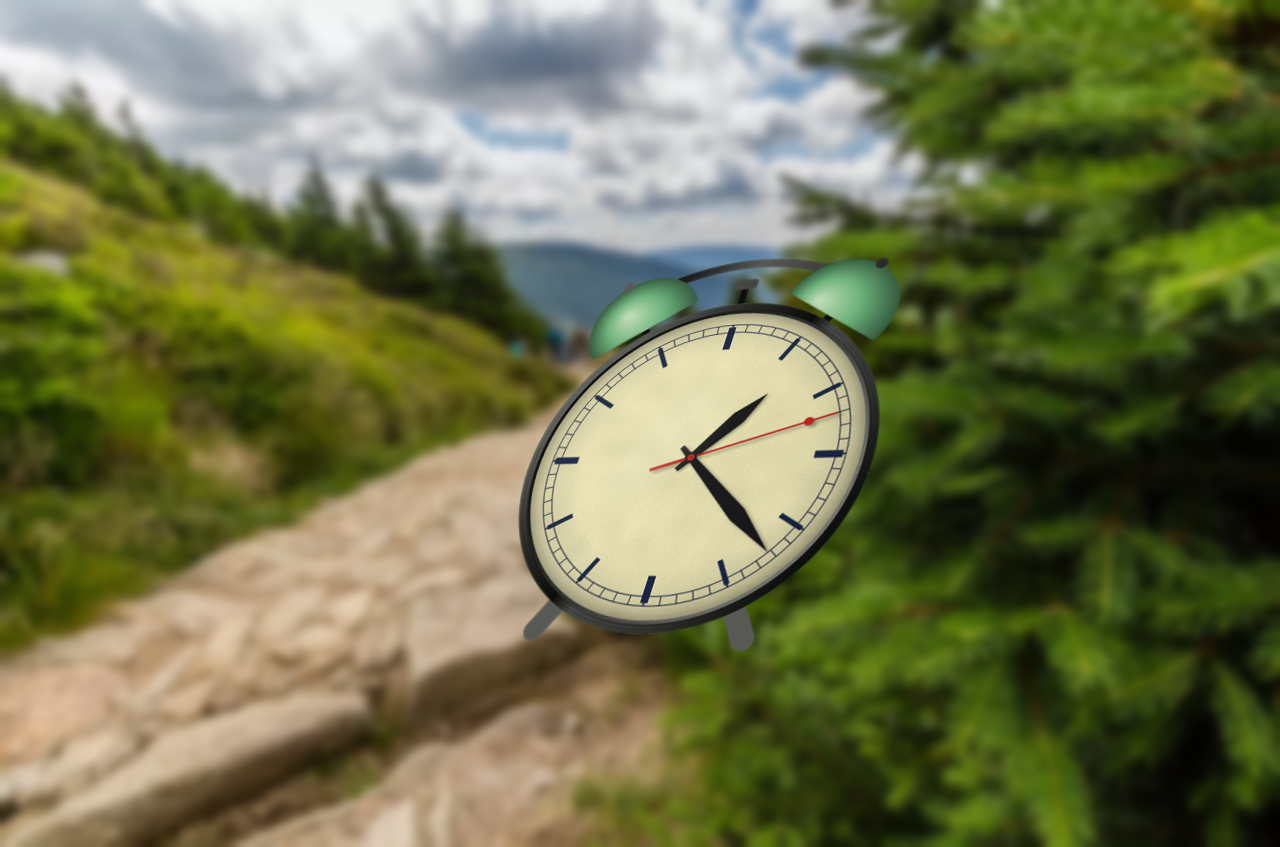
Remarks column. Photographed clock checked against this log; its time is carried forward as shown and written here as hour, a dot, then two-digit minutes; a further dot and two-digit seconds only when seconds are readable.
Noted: 1.22.12
